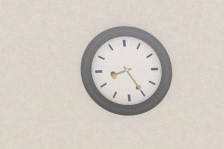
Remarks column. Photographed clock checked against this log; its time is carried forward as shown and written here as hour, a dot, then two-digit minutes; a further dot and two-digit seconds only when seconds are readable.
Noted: 8.25
